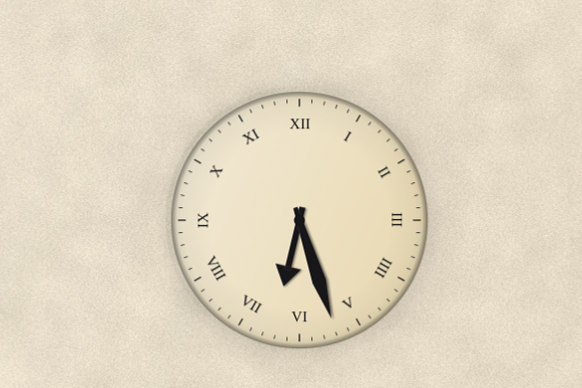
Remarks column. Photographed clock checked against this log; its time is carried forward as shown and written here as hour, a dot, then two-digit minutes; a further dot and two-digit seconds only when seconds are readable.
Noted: 6.27
